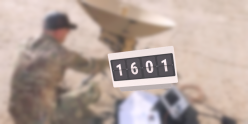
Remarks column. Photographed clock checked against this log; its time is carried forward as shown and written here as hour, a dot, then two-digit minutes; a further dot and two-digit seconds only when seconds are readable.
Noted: 16.01
